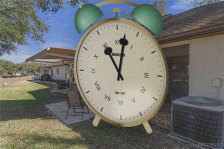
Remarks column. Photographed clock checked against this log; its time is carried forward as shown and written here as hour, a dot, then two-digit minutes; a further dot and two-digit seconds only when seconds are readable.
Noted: 11.02
